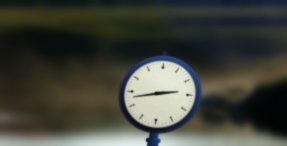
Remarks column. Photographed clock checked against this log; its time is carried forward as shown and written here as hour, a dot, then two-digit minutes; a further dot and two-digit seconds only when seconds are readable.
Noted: 2.43
